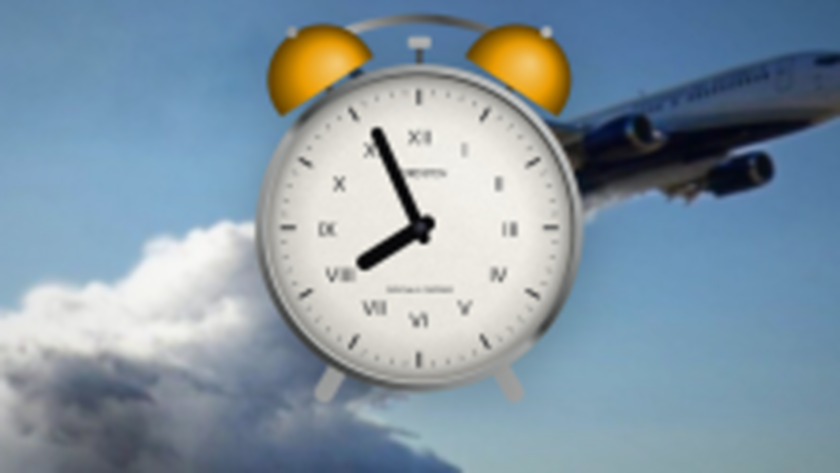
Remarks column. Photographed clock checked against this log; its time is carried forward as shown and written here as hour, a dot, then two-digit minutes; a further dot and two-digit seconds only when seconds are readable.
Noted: 7.56
